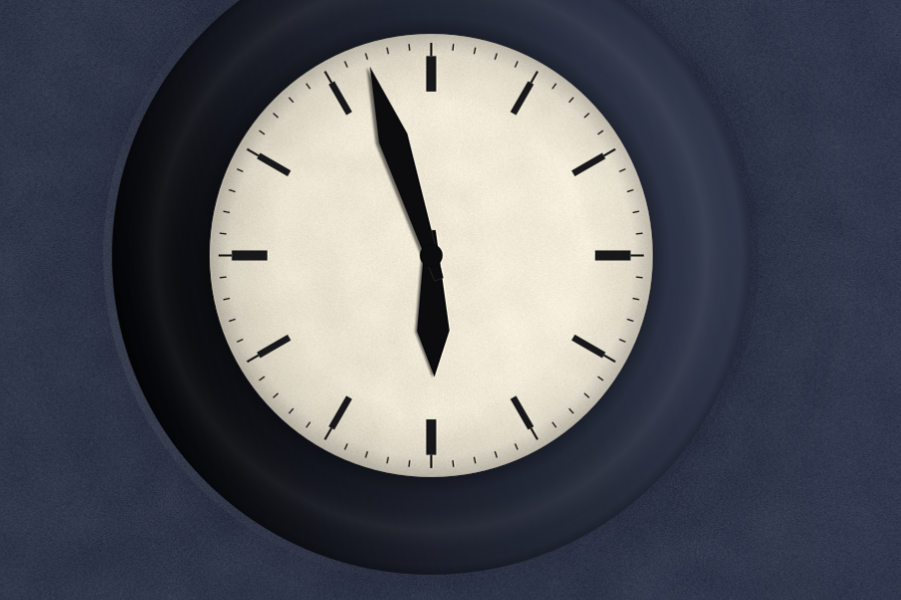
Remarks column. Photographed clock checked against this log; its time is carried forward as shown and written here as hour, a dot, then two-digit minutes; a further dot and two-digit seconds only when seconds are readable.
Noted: 5.57
